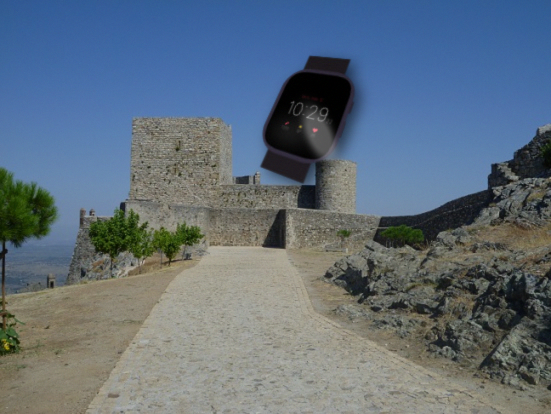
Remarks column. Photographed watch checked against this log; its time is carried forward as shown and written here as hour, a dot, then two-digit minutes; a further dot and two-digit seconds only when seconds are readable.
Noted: 10.29
